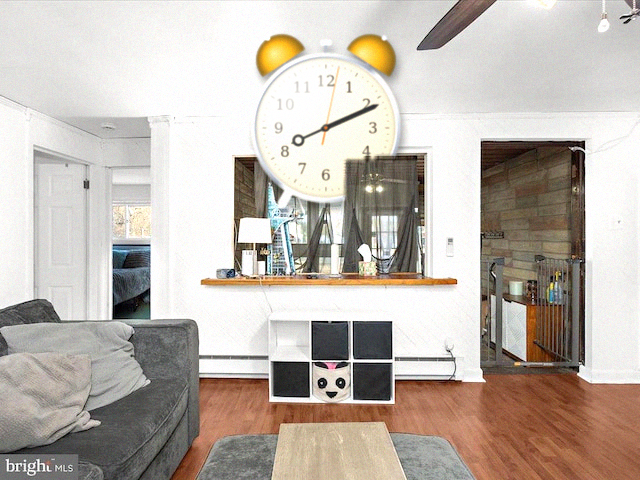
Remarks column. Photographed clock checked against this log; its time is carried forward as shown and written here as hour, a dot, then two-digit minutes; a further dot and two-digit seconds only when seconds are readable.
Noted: 8.11.02
